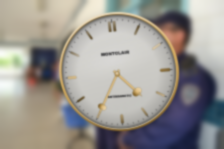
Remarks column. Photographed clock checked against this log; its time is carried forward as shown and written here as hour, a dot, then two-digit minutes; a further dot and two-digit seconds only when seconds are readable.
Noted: 4.35
